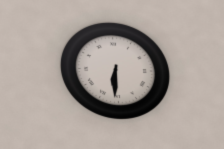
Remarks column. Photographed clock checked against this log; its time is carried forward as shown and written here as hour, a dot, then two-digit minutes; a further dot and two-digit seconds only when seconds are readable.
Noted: 6.31
